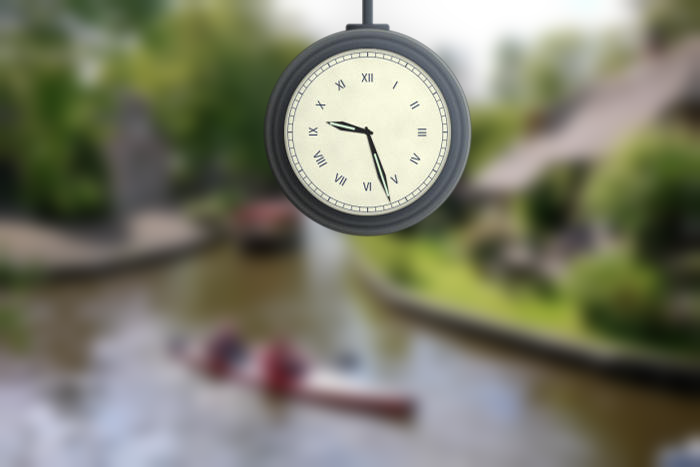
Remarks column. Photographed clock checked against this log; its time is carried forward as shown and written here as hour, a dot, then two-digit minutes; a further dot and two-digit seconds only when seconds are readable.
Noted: 9.27
